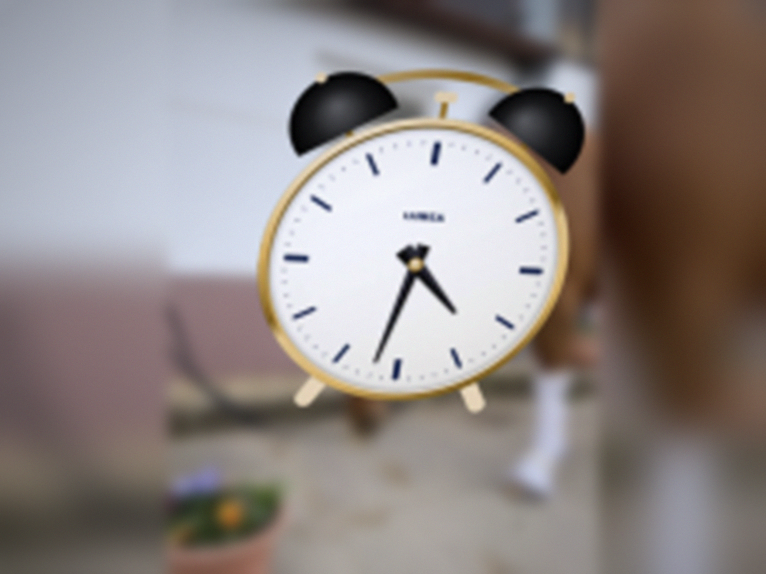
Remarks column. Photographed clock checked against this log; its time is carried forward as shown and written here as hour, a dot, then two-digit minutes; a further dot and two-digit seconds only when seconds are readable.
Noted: 4.32
